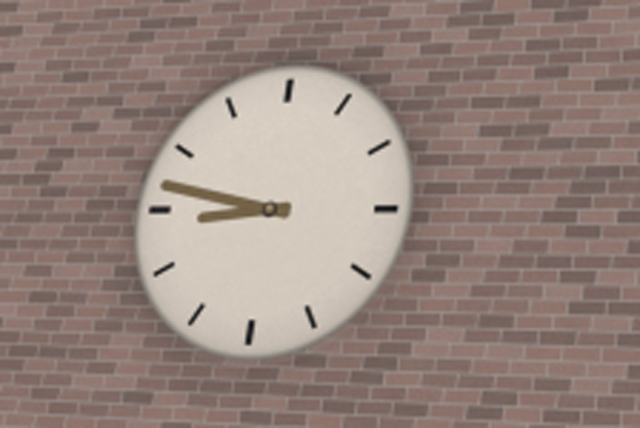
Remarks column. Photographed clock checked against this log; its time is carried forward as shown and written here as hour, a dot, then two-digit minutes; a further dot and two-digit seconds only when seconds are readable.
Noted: 8.47
